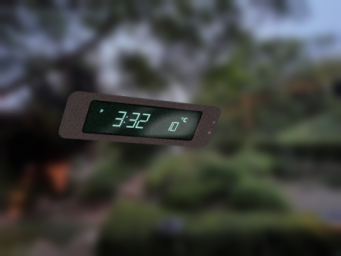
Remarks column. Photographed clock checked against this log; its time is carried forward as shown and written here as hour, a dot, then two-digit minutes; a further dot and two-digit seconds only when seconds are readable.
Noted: 3.32
